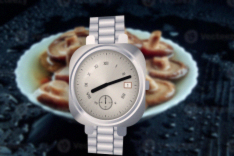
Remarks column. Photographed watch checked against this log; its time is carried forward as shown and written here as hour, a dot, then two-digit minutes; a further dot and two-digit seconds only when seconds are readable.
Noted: 8.12
